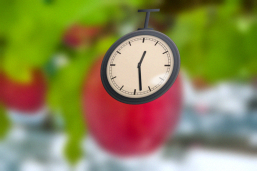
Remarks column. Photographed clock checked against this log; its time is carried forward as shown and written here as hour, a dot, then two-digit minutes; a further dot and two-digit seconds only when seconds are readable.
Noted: 12.28
